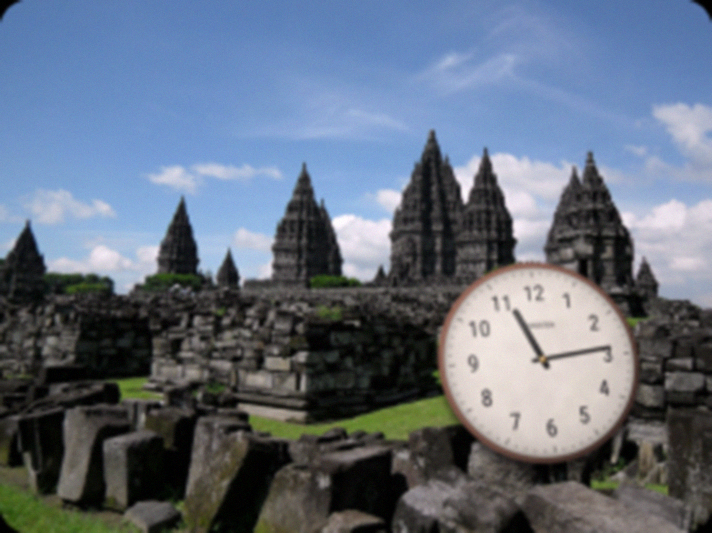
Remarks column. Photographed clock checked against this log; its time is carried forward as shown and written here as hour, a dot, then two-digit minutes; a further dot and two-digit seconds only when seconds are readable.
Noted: 11.14
